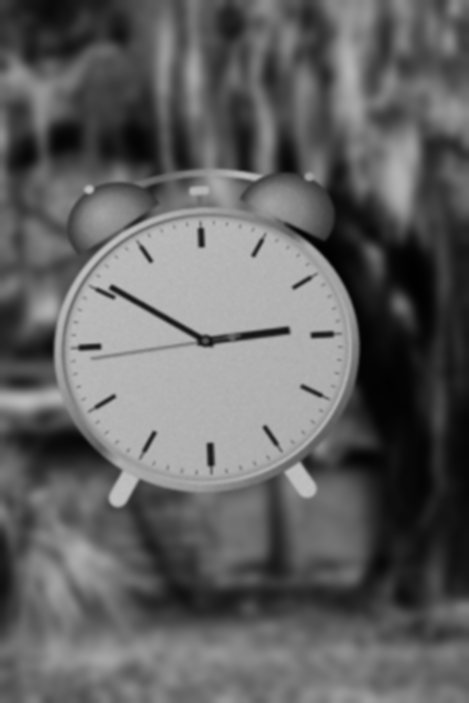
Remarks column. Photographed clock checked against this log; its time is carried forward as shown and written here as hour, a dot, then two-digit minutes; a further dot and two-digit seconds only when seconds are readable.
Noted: 2.50.44
